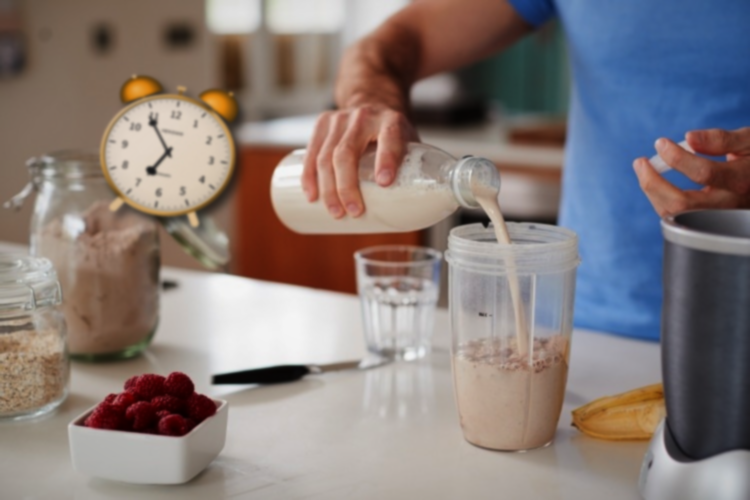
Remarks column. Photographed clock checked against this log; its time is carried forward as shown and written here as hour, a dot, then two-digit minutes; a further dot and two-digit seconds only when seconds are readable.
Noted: 6.54
